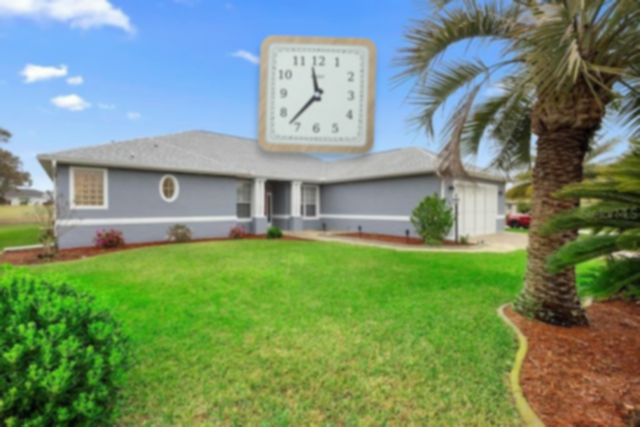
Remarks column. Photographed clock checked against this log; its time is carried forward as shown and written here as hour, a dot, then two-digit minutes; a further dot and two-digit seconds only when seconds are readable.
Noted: 11.37
